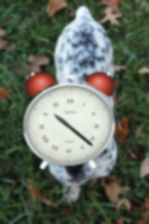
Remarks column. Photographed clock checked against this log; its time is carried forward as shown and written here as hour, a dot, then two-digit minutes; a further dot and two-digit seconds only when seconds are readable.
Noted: 10.22
